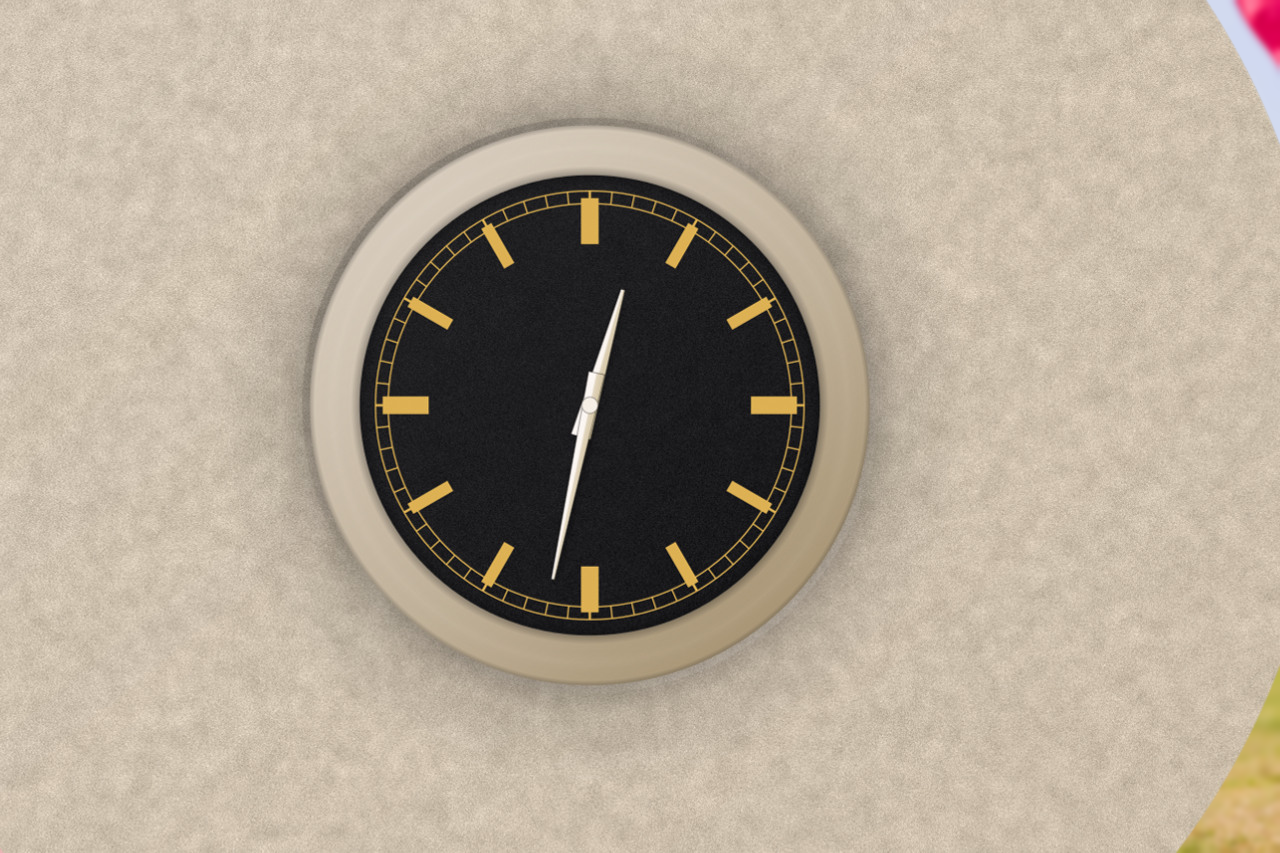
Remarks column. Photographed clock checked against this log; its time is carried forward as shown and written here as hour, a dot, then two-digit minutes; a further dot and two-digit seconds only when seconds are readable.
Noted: 12.32
